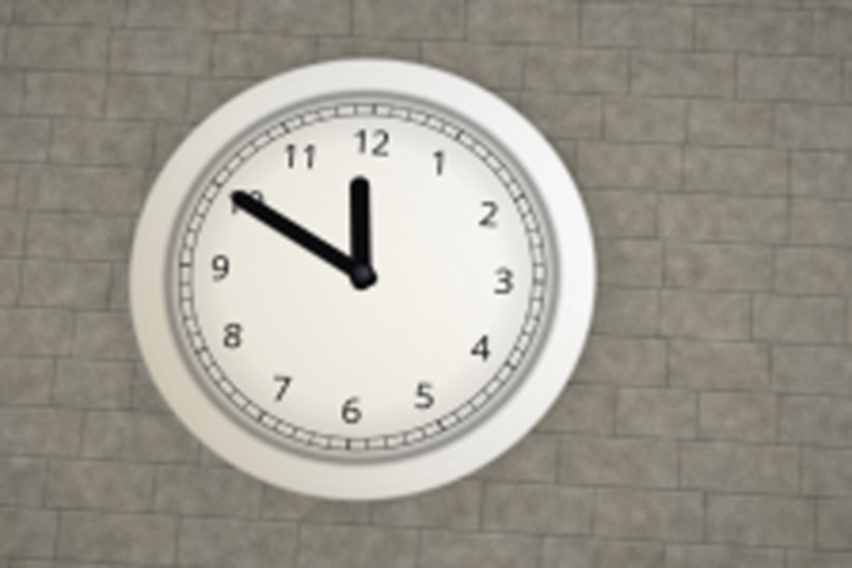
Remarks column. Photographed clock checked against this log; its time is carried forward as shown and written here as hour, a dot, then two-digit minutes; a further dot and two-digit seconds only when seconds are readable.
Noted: 11.50
